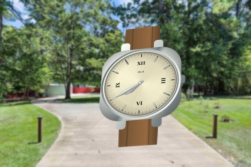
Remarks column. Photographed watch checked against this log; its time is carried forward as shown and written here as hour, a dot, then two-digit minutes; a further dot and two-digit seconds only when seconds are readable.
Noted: 7.40
